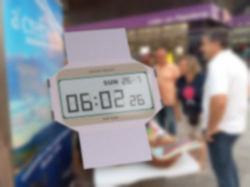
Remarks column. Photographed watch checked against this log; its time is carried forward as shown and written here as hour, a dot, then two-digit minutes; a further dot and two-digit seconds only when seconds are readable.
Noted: 6.02.26
